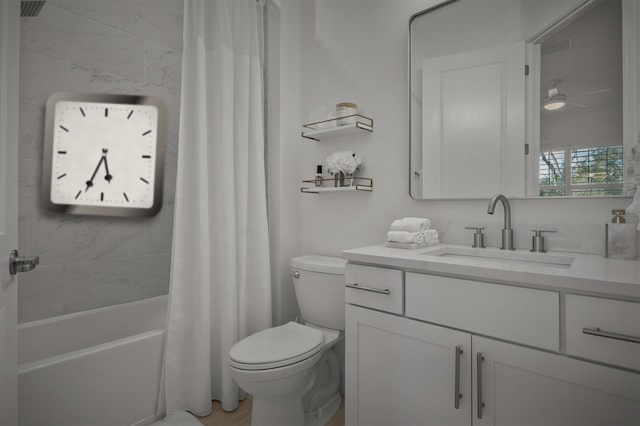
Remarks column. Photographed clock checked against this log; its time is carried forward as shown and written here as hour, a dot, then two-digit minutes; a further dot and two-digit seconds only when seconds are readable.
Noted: 5.34
